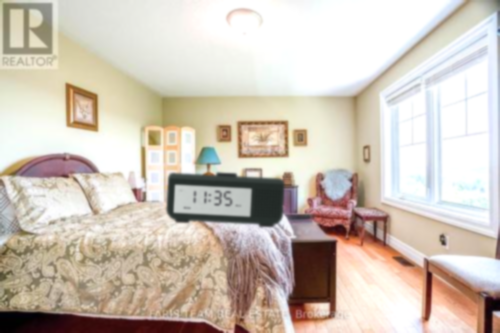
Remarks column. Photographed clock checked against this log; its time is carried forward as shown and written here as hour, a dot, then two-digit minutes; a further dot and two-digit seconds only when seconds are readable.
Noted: 11.35
